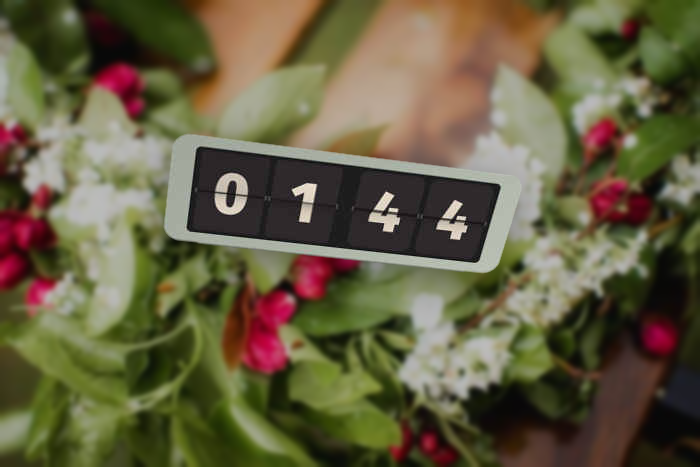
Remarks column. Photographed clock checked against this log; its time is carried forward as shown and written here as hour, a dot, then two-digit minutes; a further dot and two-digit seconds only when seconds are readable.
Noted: 1.44
